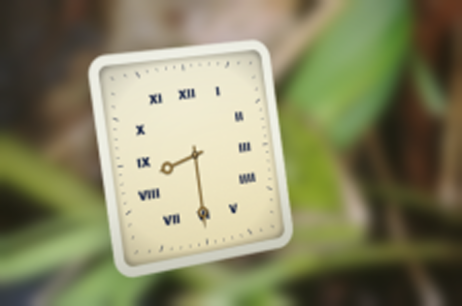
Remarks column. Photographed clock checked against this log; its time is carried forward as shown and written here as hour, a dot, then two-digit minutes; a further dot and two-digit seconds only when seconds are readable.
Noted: 8.30
